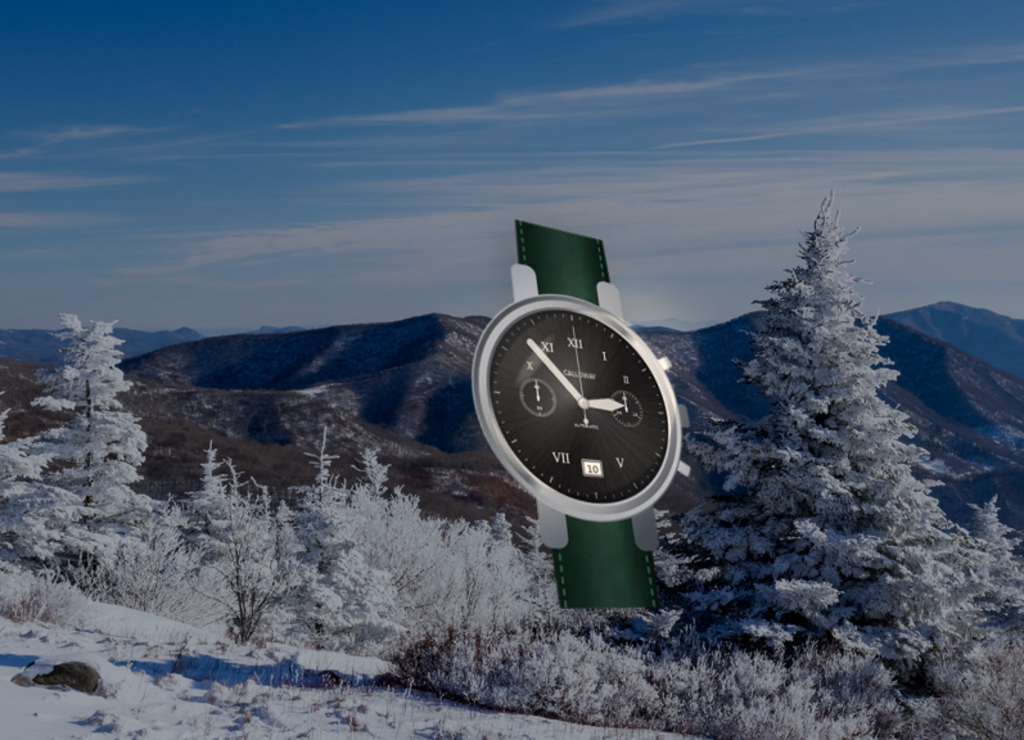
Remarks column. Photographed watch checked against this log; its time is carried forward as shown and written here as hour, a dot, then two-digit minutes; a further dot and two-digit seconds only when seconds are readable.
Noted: 2.53
